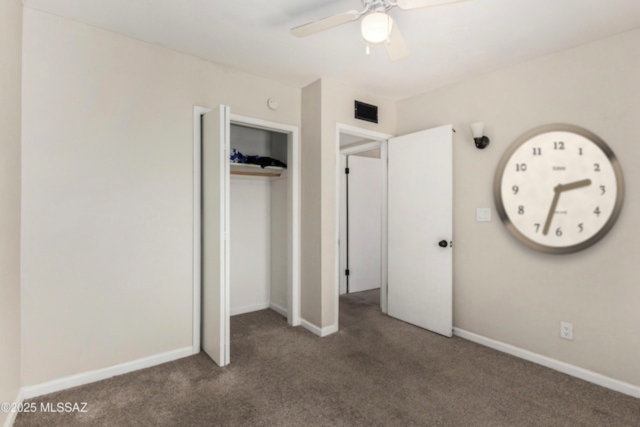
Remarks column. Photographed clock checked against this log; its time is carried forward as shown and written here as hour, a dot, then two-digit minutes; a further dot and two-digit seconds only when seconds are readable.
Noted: 2.33
